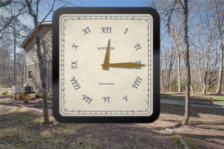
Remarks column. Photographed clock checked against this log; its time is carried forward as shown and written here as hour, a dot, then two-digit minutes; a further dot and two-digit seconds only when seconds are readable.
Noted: 12.15
